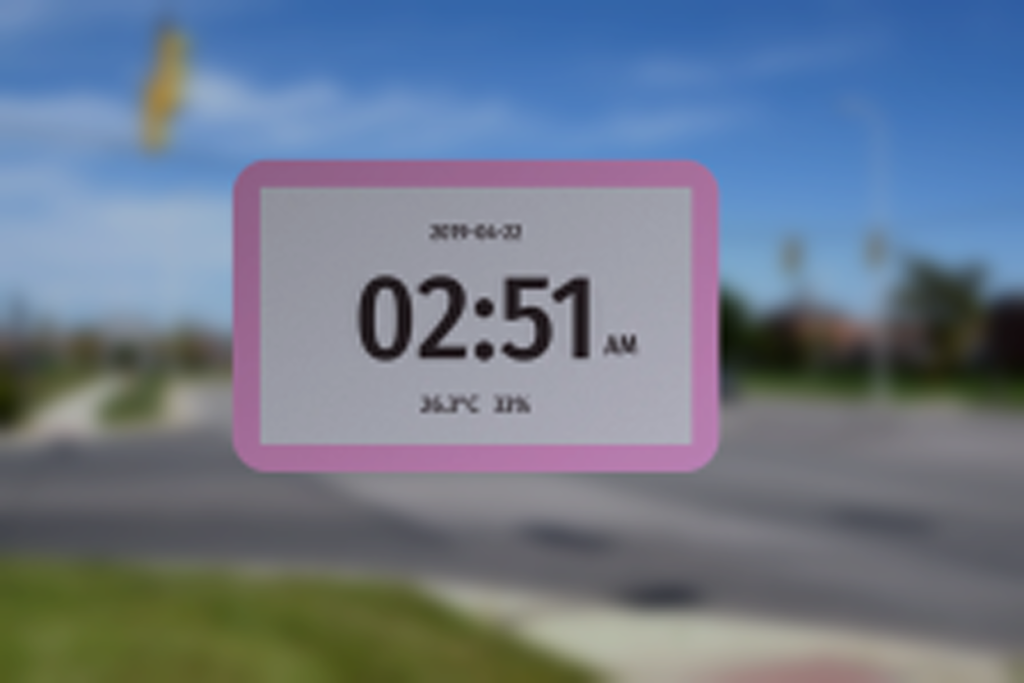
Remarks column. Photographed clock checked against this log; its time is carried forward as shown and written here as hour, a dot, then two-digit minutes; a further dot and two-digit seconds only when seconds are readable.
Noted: 2.51
